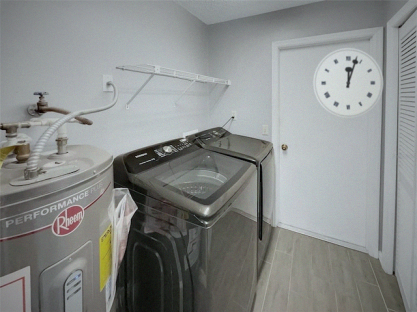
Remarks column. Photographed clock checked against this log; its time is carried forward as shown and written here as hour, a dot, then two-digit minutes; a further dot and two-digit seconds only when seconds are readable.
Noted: 12.03
